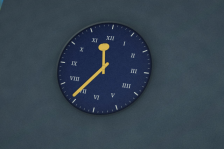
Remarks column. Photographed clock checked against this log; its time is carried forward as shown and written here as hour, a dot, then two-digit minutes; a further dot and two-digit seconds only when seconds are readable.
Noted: 11.36
